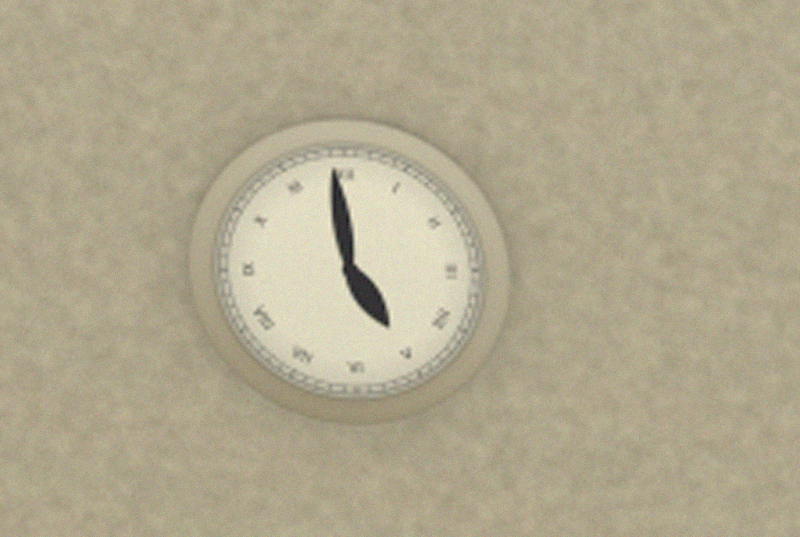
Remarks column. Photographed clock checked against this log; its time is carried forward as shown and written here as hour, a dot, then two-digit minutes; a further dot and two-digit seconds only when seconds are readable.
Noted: 4.59
